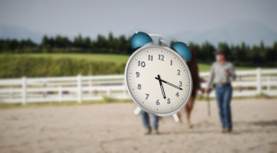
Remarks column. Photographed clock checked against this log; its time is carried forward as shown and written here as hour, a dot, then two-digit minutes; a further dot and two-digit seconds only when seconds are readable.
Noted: 5.17
